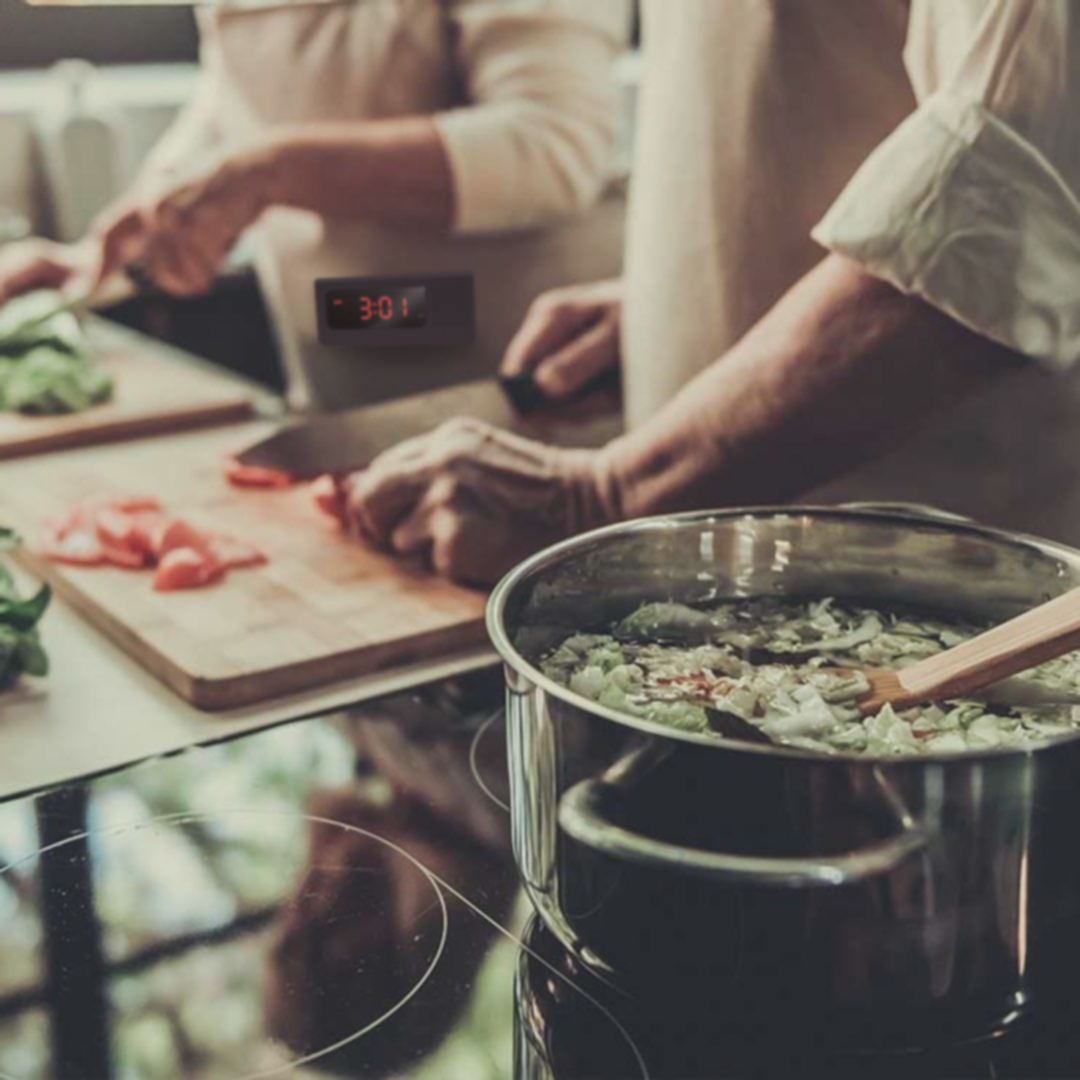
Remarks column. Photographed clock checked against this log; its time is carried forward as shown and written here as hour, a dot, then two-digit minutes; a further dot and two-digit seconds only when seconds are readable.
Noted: 3.01
